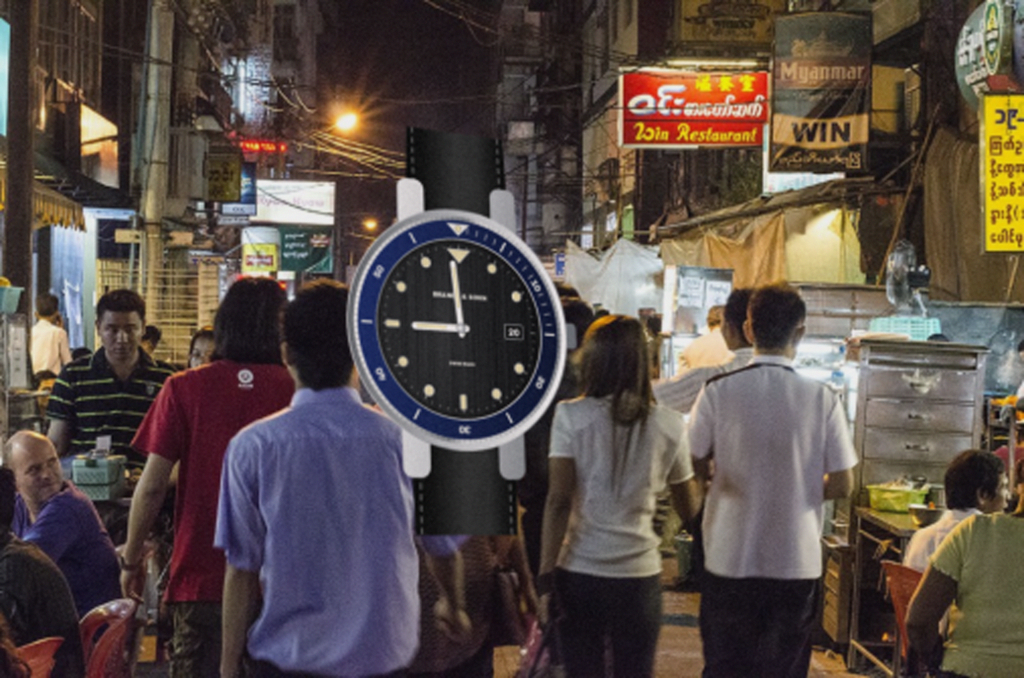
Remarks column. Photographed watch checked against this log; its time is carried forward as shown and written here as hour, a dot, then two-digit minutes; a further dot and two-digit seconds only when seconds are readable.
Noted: 8.59
